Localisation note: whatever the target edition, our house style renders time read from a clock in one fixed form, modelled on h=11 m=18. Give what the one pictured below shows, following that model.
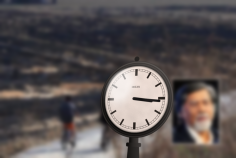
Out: h=3 m=16
